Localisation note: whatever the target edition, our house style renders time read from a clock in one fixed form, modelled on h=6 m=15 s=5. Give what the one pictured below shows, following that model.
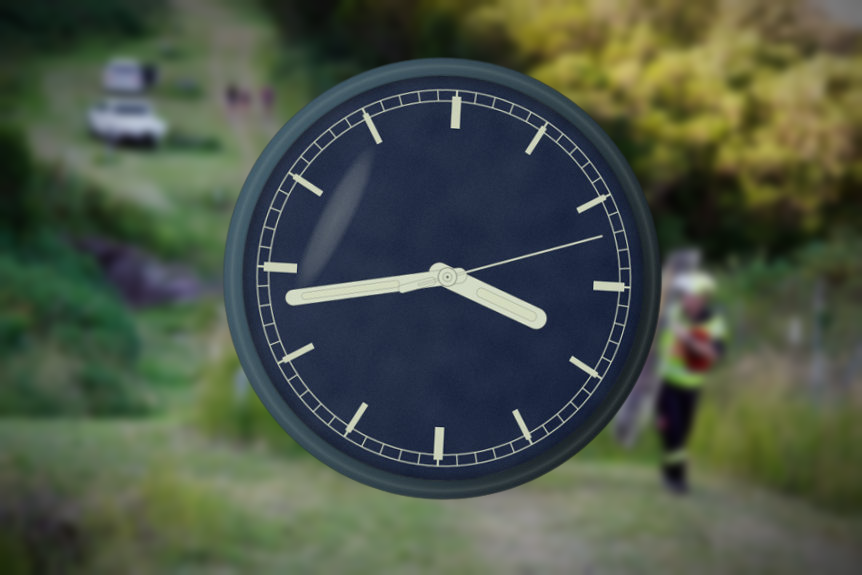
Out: h=3 m=43 s=12
